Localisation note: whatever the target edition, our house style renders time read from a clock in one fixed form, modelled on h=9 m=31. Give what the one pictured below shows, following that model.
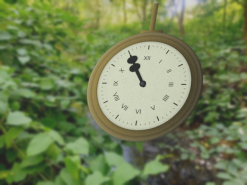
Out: h=10 m=55
